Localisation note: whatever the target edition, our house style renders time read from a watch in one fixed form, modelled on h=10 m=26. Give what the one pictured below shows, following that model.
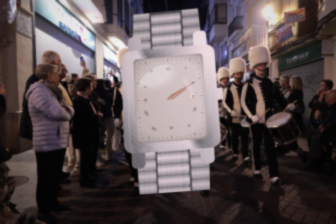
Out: h=2 m=10
